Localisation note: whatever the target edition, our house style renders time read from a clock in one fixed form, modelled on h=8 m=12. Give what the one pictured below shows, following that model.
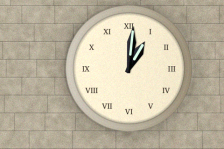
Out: h=1 m=1
